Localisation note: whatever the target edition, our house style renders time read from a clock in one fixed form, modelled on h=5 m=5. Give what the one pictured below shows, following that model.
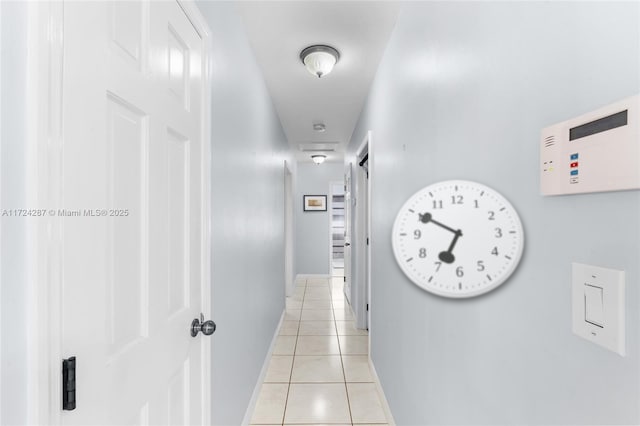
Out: h=6 m=50
